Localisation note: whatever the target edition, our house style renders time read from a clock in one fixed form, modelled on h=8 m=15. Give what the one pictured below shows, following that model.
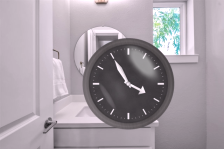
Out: h=3 m=55
